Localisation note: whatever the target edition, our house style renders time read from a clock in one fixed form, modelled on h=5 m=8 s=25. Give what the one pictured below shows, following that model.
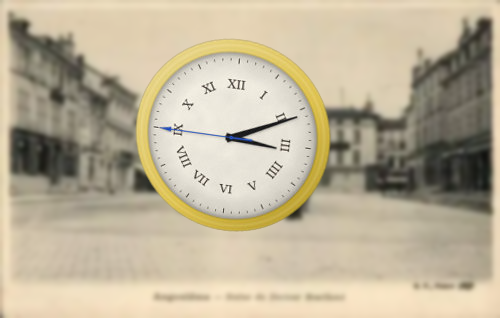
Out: h=3 m=10 s=45
